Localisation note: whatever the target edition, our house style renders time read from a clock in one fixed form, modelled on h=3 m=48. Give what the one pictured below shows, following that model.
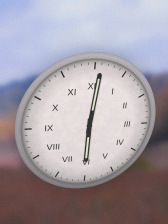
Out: h=6 m=1
